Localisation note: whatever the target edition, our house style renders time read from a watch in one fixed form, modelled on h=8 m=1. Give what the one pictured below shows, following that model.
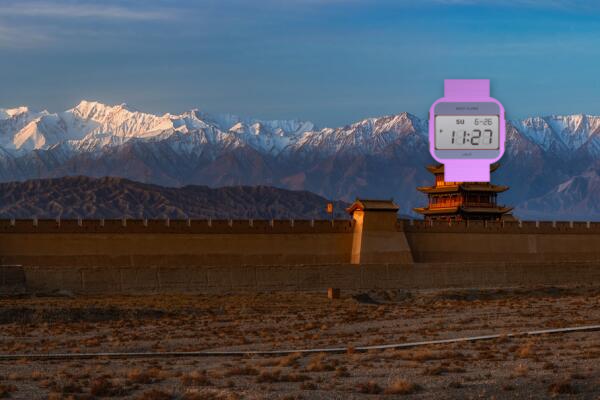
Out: h=11 m=27
